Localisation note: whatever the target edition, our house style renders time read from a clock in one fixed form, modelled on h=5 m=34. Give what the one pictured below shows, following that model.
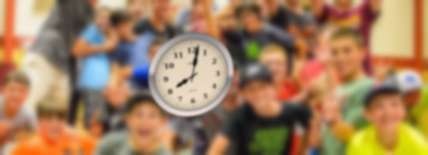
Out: h=8 m=2
